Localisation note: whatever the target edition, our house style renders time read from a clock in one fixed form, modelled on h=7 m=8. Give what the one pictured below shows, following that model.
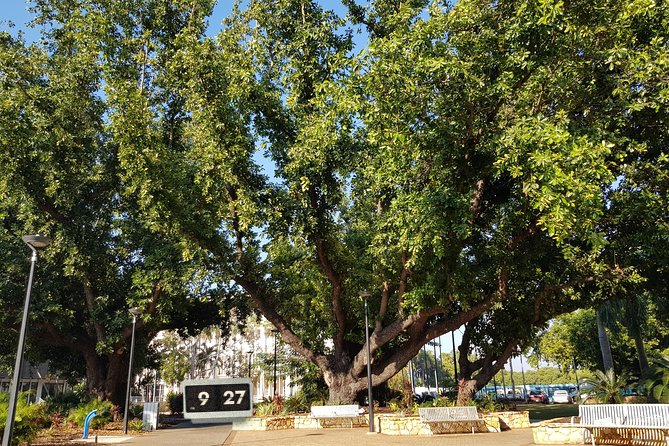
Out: h=9 m=27
